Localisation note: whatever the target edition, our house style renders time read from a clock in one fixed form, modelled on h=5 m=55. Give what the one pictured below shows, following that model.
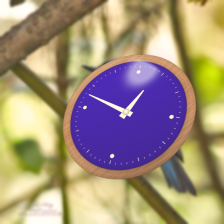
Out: h=12 m=48
